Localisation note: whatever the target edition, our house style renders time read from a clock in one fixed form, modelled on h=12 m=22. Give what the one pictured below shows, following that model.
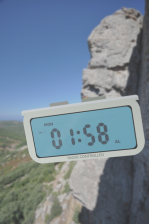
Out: h=1 m=58
